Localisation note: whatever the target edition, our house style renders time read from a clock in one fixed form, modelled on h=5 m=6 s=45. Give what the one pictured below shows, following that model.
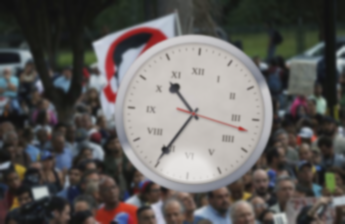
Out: h=10 m=35 s=17
